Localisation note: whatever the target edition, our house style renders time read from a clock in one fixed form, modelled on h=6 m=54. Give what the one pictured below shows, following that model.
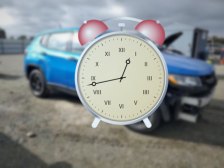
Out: h=12 m=43
